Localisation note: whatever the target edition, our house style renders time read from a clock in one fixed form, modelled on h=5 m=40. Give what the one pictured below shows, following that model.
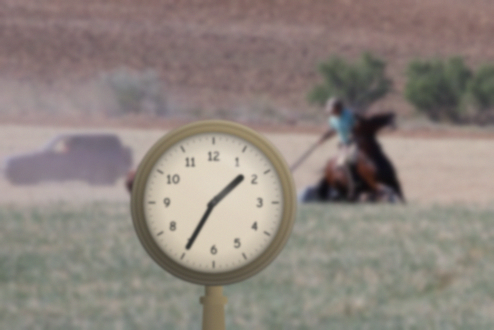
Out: h=1 m=35
